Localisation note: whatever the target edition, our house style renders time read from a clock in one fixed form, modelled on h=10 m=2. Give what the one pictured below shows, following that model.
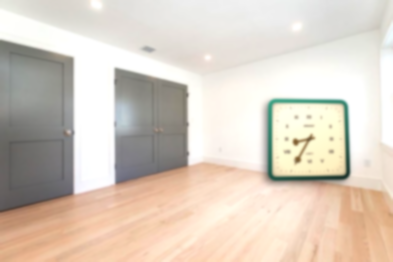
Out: h=8 m=35
